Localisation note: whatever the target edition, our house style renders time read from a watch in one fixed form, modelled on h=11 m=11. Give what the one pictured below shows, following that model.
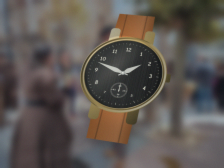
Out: h=1 m=48
